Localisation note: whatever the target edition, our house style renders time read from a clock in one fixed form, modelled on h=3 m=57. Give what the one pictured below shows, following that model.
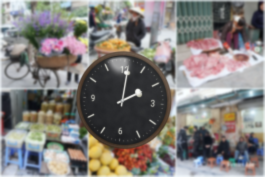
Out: h=2 m=1
